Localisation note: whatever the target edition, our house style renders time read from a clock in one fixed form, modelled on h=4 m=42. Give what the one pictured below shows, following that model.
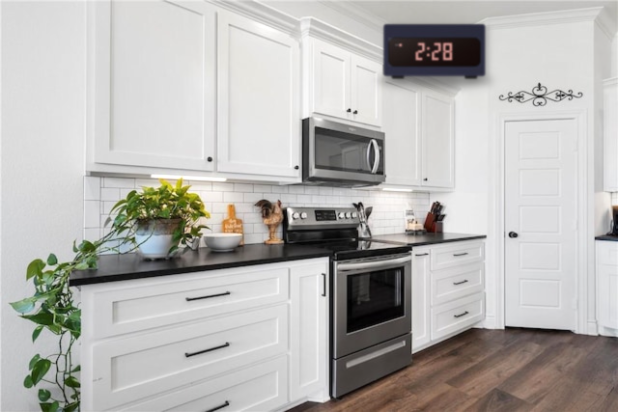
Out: h=2 m=28
